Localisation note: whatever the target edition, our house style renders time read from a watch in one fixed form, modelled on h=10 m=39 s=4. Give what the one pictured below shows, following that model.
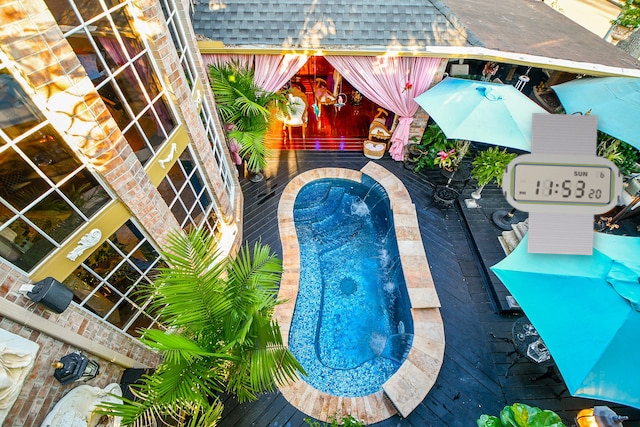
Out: h=11 m=53 s=20
